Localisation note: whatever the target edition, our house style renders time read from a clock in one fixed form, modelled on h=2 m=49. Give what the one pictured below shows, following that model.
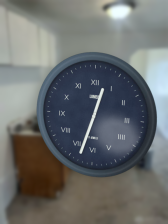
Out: h=12 m=33
